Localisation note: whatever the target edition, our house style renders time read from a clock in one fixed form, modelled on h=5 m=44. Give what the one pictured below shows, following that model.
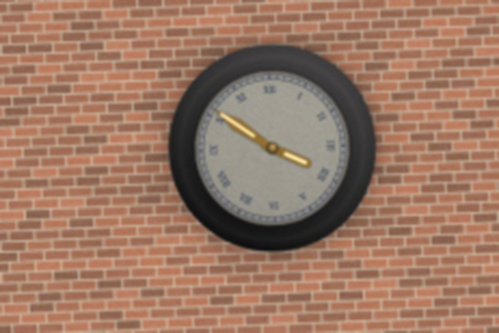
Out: h=3 m=51
